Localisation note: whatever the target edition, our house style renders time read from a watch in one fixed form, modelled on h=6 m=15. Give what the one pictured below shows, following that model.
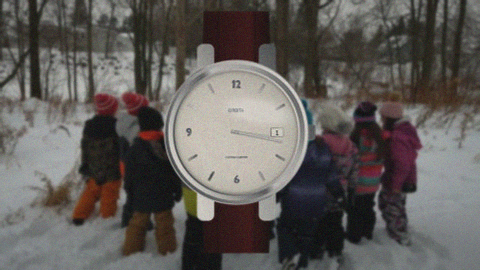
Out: h=3 m=17
